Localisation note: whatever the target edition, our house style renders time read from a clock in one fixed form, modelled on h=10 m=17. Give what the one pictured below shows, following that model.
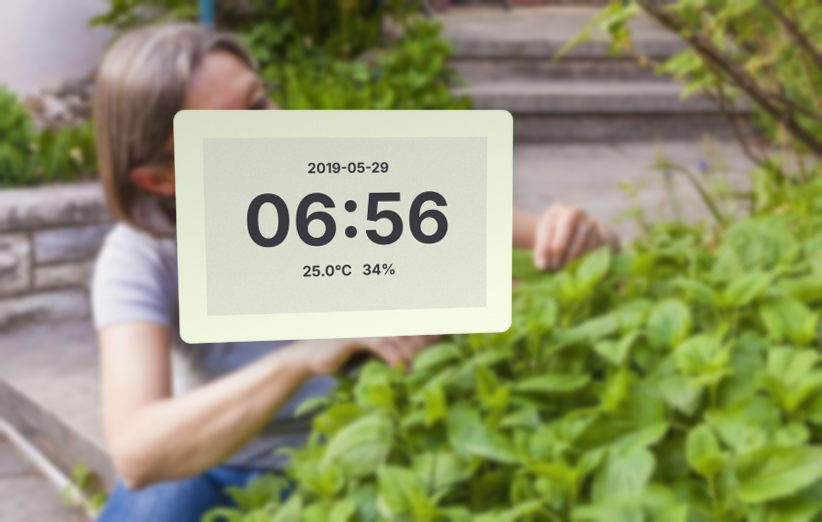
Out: h=6 m=56
